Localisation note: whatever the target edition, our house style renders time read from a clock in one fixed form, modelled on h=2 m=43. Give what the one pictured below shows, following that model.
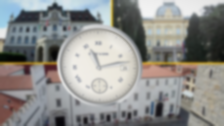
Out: h=11 m=13
